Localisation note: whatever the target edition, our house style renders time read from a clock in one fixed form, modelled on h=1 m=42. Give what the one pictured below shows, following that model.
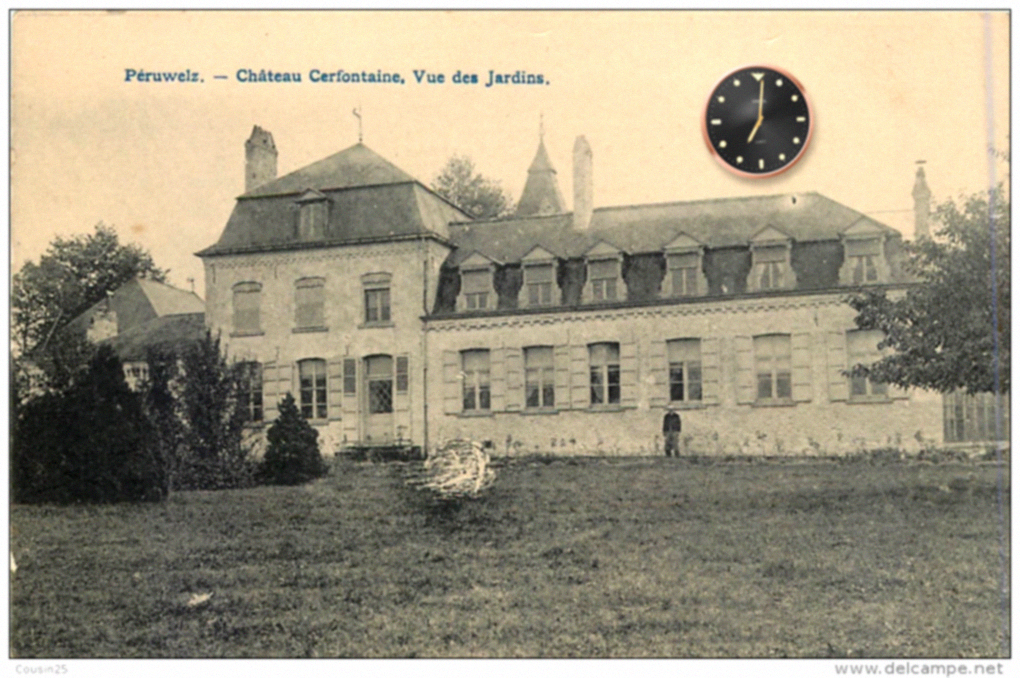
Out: h=7 m=1
